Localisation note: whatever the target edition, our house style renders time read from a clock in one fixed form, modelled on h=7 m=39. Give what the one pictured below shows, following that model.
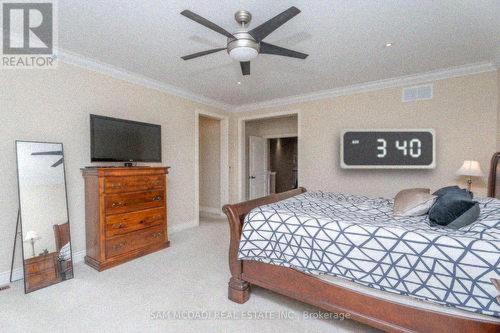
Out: h=3 m=40
